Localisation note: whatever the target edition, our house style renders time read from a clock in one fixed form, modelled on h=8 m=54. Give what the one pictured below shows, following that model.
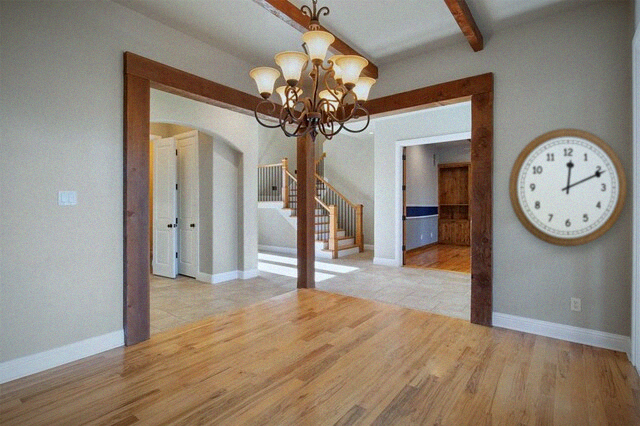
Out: h=12 m=11
